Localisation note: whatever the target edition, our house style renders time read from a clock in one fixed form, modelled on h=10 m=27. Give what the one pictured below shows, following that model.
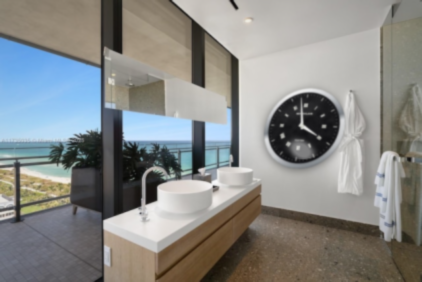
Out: h=3 m=58
